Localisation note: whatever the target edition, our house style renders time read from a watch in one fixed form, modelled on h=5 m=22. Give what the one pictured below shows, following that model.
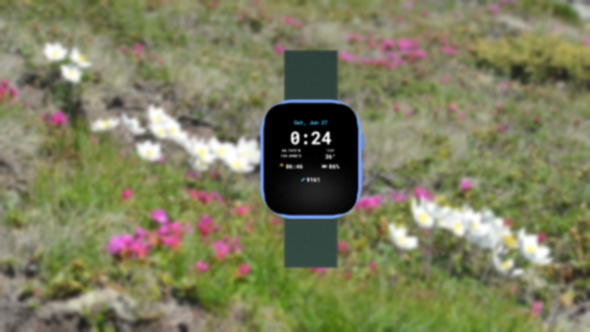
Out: h=0 m=24
